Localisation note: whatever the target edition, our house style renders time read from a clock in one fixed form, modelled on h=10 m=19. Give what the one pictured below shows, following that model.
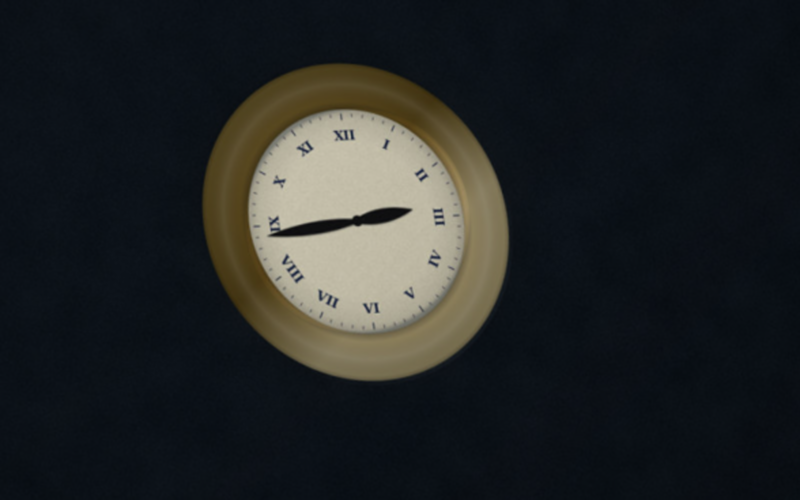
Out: h=2 m=44
